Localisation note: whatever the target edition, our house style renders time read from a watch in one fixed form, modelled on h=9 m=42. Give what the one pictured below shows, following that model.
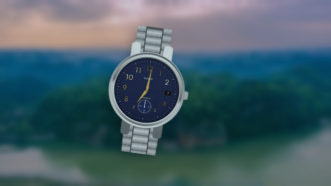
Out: h=7 m=1
